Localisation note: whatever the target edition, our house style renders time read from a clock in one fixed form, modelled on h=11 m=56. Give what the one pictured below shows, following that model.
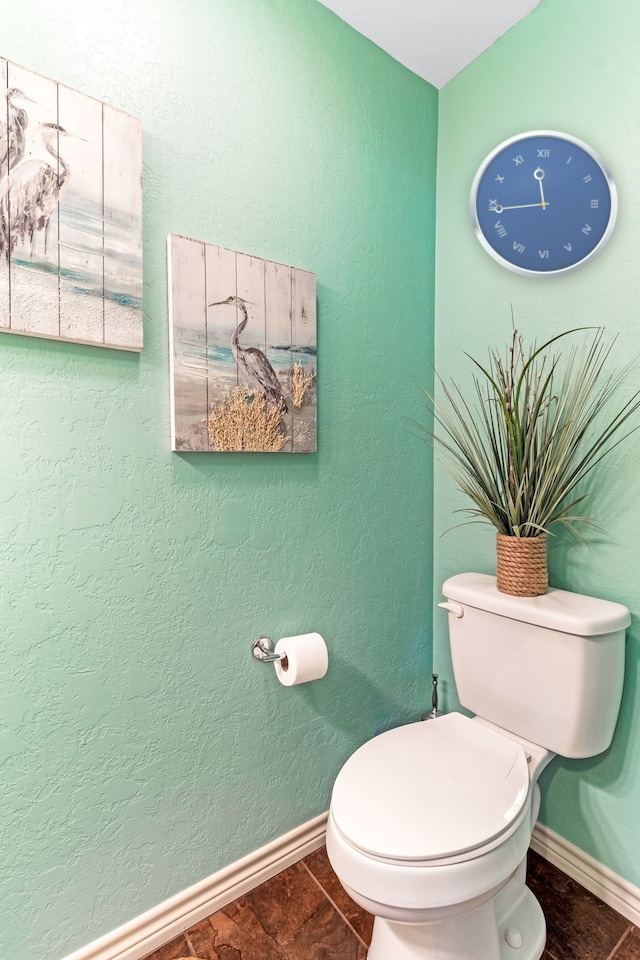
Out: h=11 m=44
